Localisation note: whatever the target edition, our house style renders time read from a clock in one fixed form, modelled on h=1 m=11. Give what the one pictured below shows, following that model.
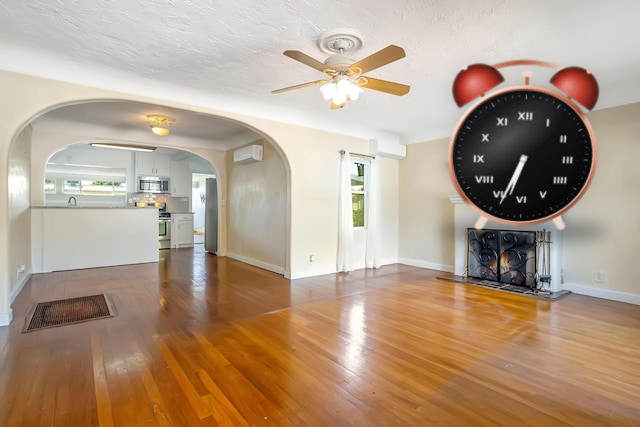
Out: h=6 m=34
